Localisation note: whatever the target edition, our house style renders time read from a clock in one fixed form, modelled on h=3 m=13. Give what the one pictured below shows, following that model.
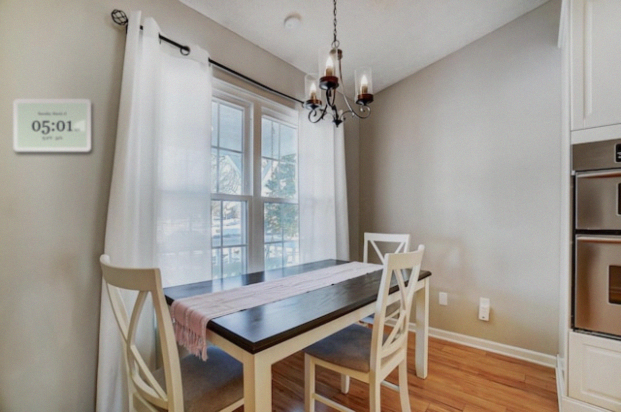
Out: h=5 m=1
